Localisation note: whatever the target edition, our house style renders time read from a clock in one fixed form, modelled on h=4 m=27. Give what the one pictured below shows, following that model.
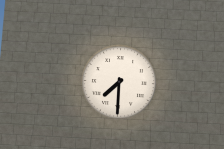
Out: h=7 m=30
